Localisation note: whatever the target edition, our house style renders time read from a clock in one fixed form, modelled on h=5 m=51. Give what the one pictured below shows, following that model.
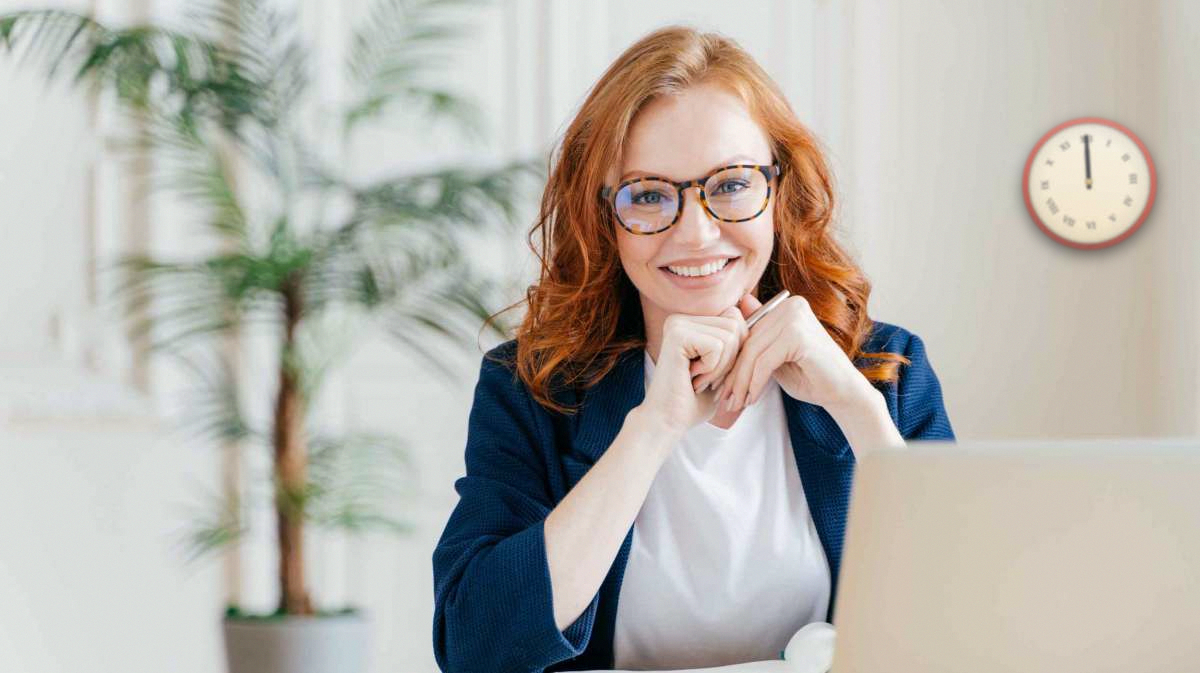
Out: h=12 m=0
